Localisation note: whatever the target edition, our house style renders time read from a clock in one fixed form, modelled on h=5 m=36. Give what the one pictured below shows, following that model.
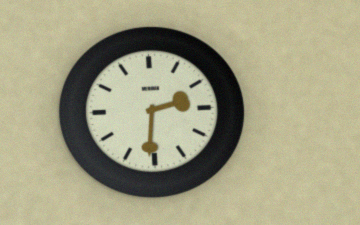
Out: h=2 m=31
